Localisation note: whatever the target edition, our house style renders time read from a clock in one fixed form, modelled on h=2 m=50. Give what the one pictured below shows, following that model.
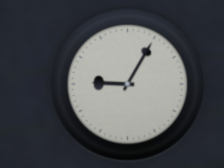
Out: h=9 m=5
